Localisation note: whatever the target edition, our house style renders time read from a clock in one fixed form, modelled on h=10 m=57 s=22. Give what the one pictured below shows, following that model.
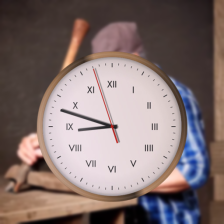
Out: h=8 m=47 s=57
